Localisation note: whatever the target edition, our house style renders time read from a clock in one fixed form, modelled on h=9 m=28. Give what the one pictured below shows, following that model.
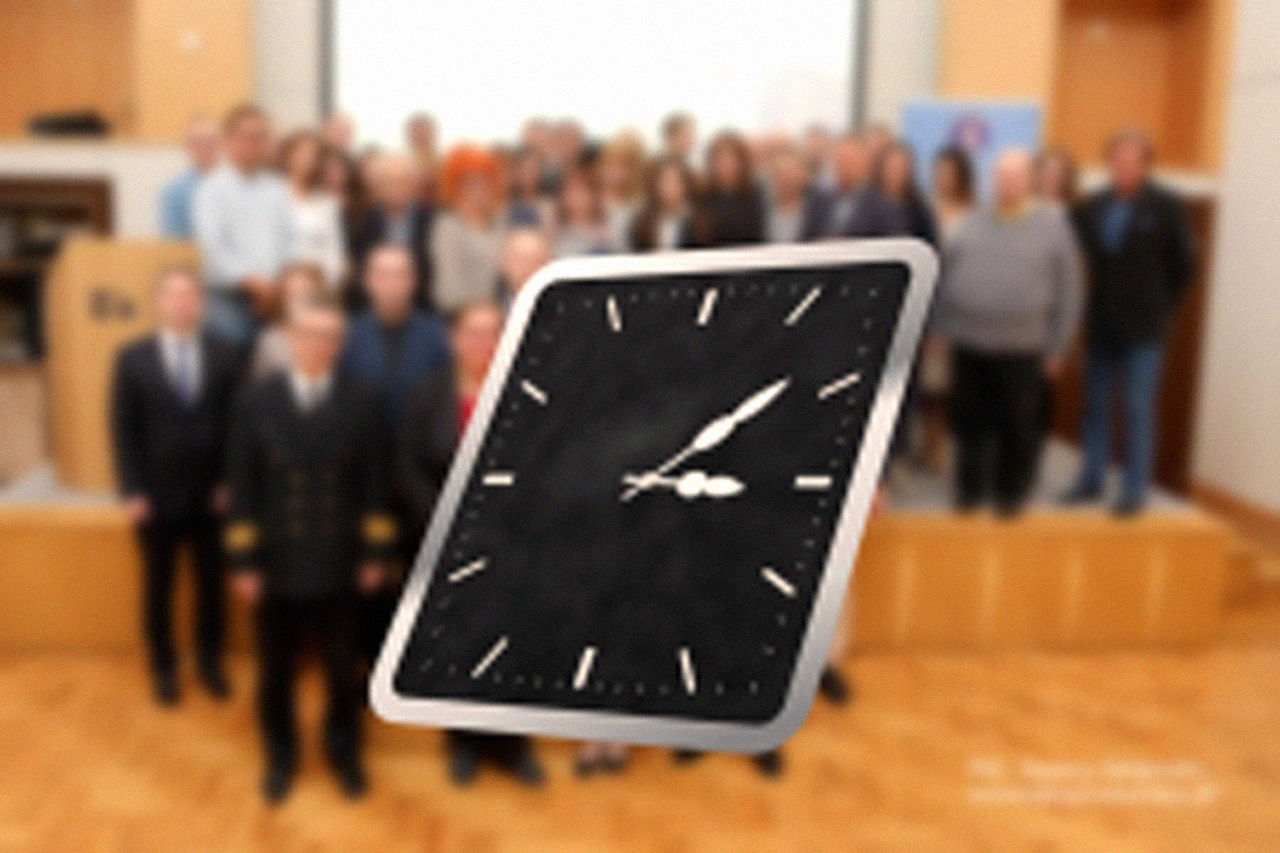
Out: h=3 m=8
